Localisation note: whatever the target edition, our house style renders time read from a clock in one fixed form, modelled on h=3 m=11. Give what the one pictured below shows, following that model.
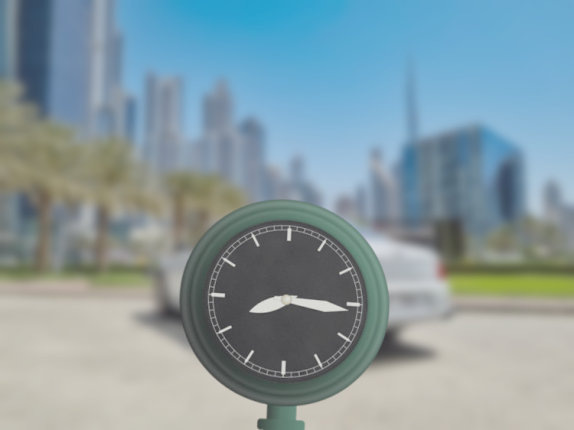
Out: h=8 m=16
